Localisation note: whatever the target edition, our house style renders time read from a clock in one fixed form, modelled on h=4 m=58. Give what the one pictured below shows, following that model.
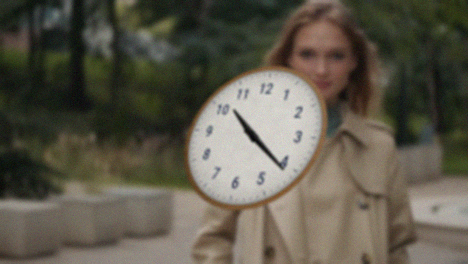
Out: h=10 m=21
